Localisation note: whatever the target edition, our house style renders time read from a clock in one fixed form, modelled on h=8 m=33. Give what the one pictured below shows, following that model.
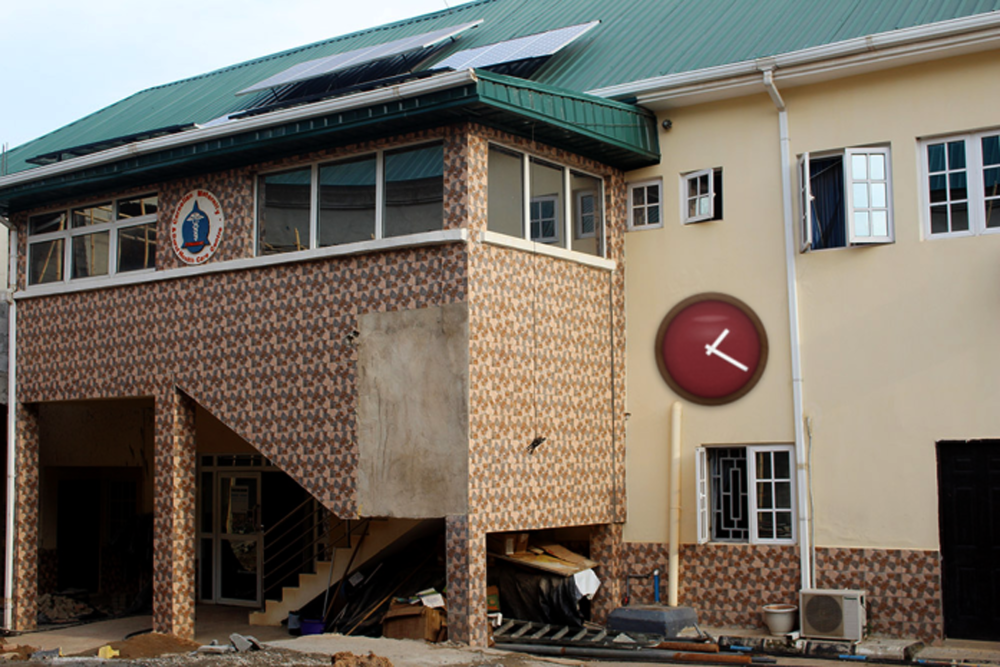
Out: h=1 m=20
